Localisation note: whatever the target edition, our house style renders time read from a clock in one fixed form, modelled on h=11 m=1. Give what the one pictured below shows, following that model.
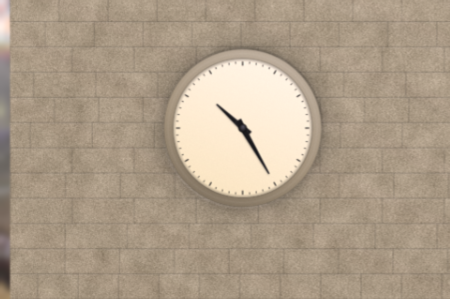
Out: h=10 m=25
